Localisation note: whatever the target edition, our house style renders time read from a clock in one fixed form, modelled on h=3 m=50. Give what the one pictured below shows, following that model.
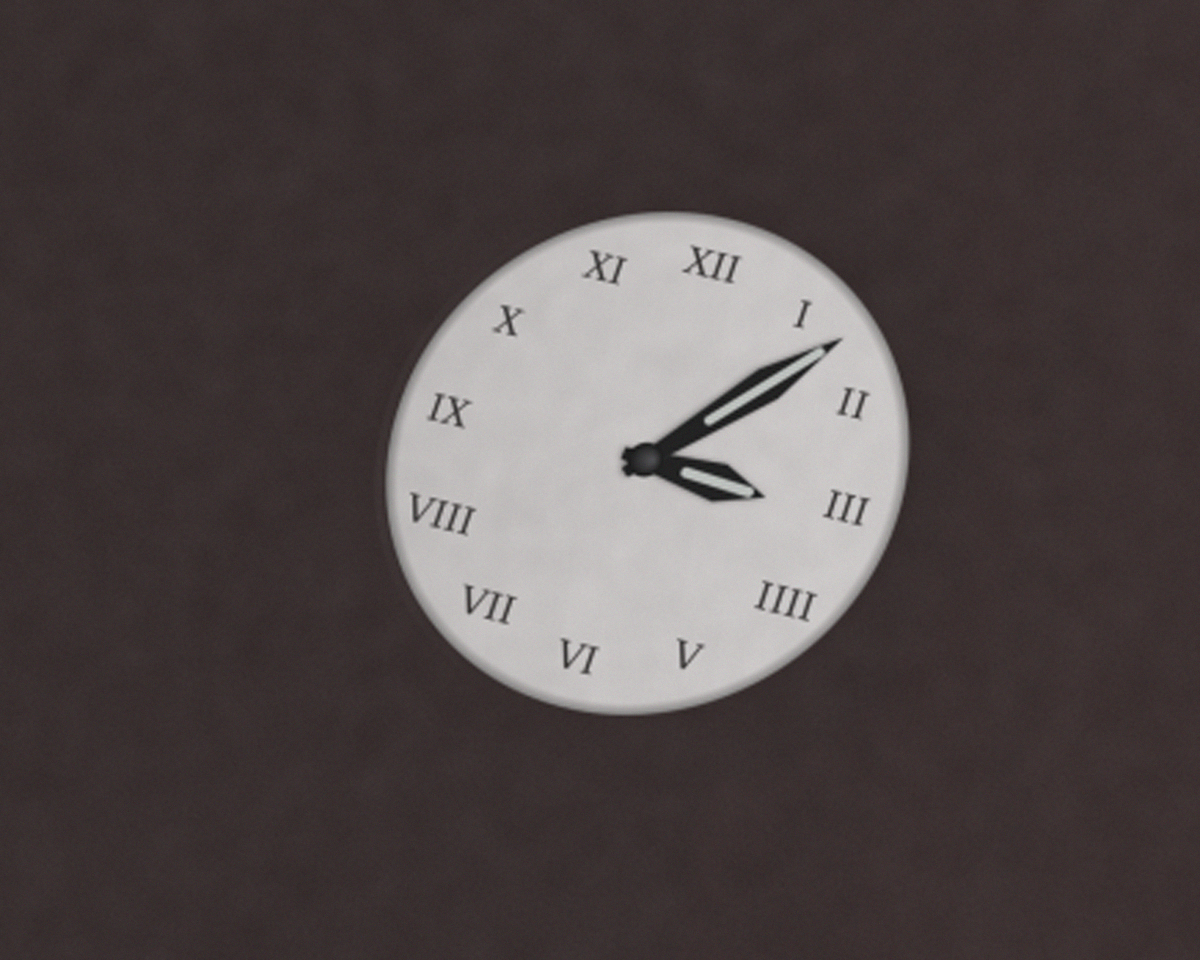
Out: h=3 m=7
